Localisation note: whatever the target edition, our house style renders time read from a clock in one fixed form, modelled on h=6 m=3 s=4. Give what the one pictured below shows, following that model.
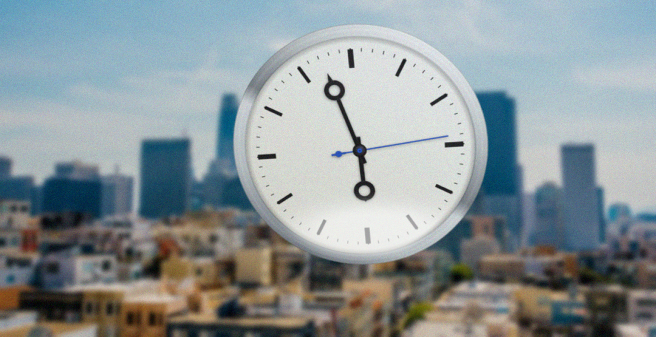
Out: h=5 m=57 s=14
